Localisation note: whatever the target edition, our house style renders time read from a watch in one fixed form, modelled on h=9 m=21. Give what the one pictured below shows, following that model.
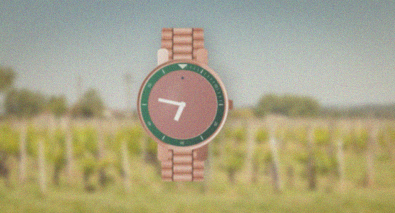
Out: h=6 m=47
